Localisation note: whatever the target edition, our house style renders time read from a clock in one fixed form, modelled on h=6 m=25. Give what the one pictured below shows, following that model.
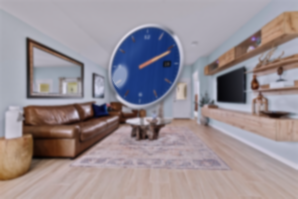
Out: h=2 m=11
